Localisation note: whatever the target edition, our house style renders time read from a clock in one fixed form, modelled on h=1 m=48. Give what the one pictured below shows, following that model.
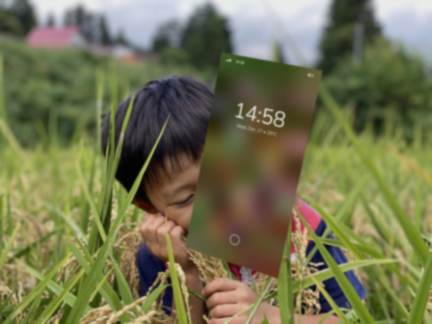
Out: h=14 m=58
